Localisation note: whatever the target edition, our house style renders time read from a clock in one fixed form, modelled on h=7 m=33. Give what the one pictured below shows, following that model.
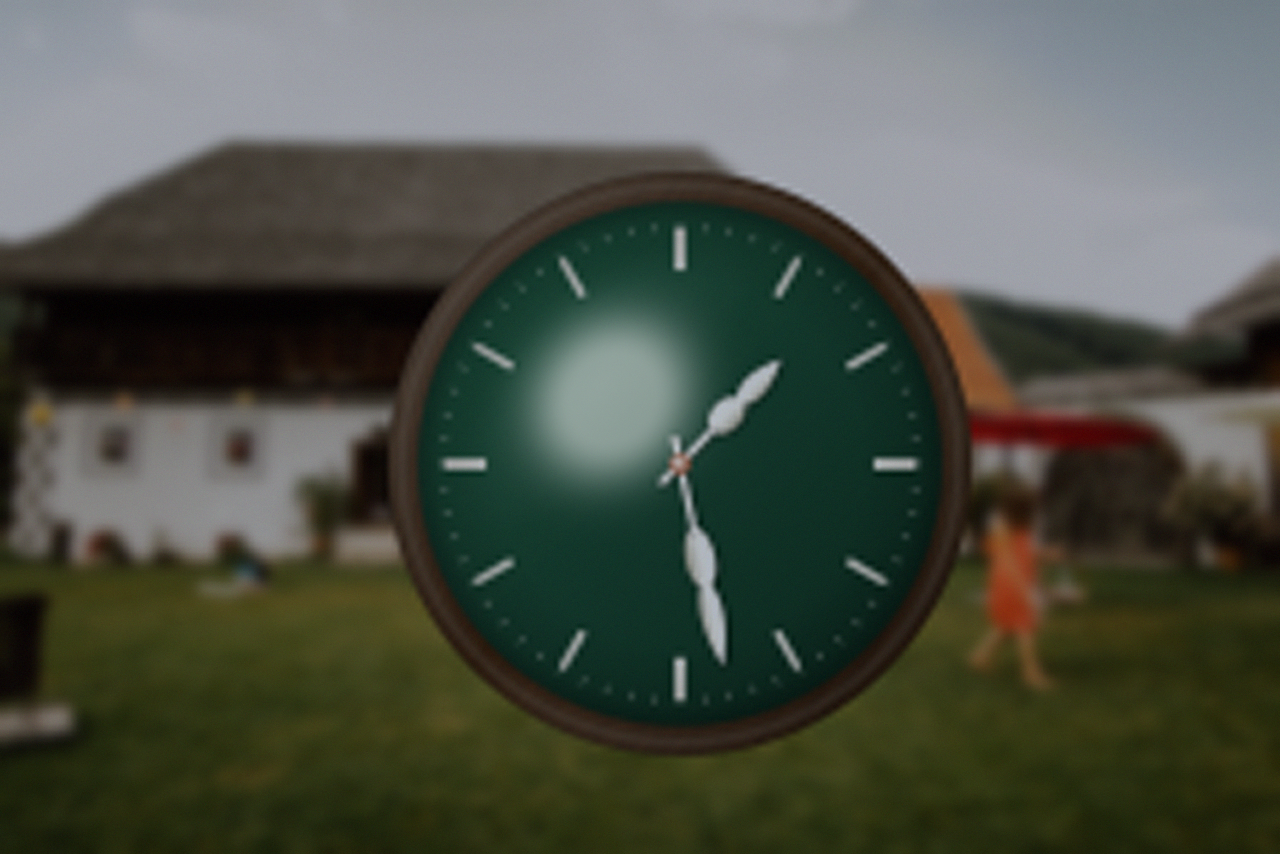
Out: h=1 m=28
